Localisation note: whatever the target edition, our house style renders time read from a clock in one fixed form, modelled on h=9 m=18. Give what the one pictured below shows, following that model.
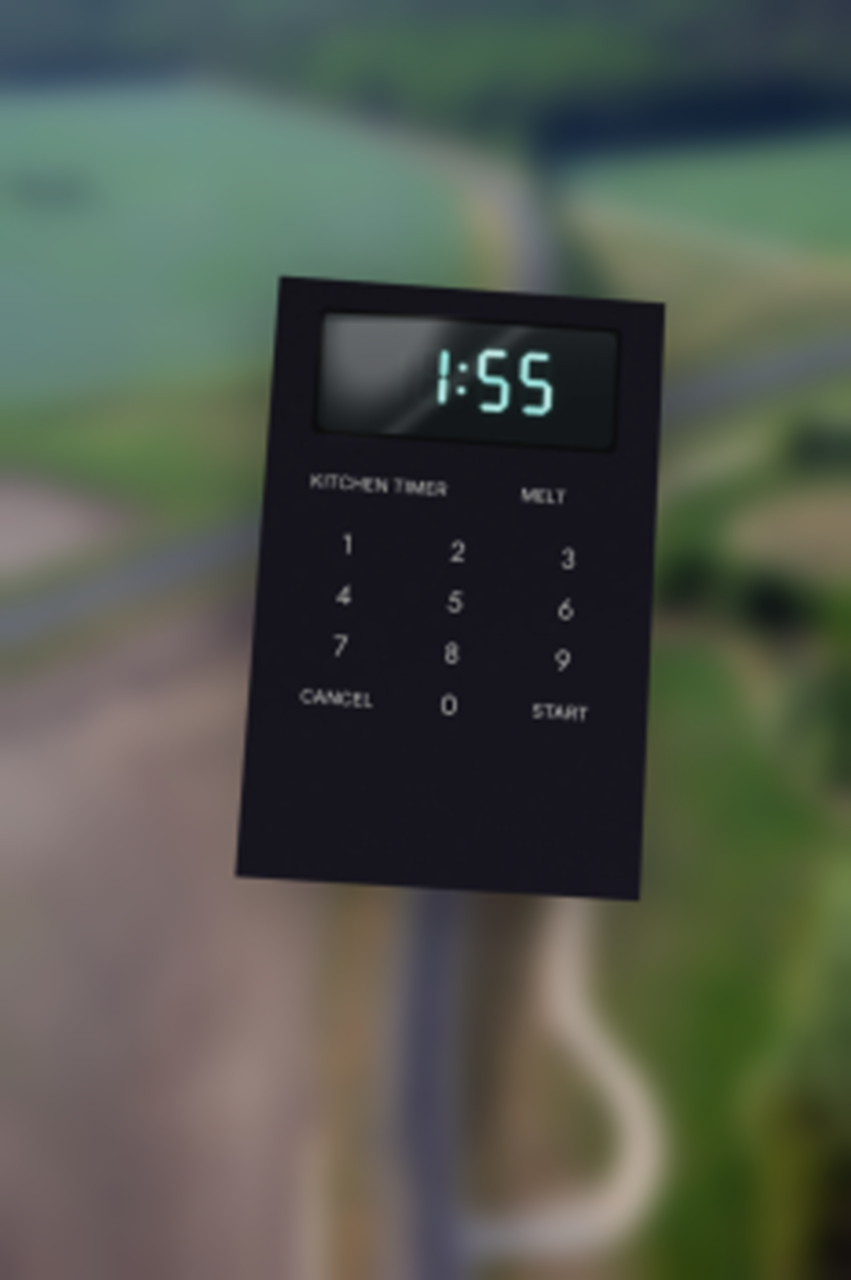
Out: h=1 m=55
